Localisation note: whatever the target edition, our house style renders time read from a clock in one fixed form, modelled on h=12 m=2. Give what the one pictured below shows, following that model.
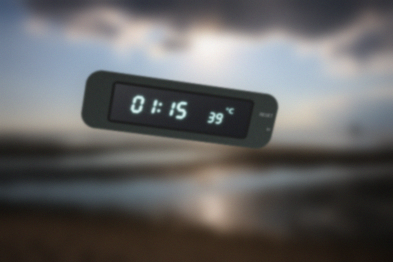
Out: h=1 m=15
